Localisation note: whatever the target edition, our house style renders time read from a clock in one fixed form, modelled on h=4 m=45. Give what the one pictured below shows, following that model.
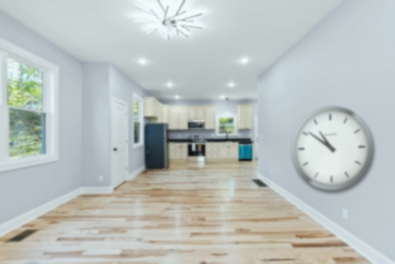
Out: h=10 m=51
